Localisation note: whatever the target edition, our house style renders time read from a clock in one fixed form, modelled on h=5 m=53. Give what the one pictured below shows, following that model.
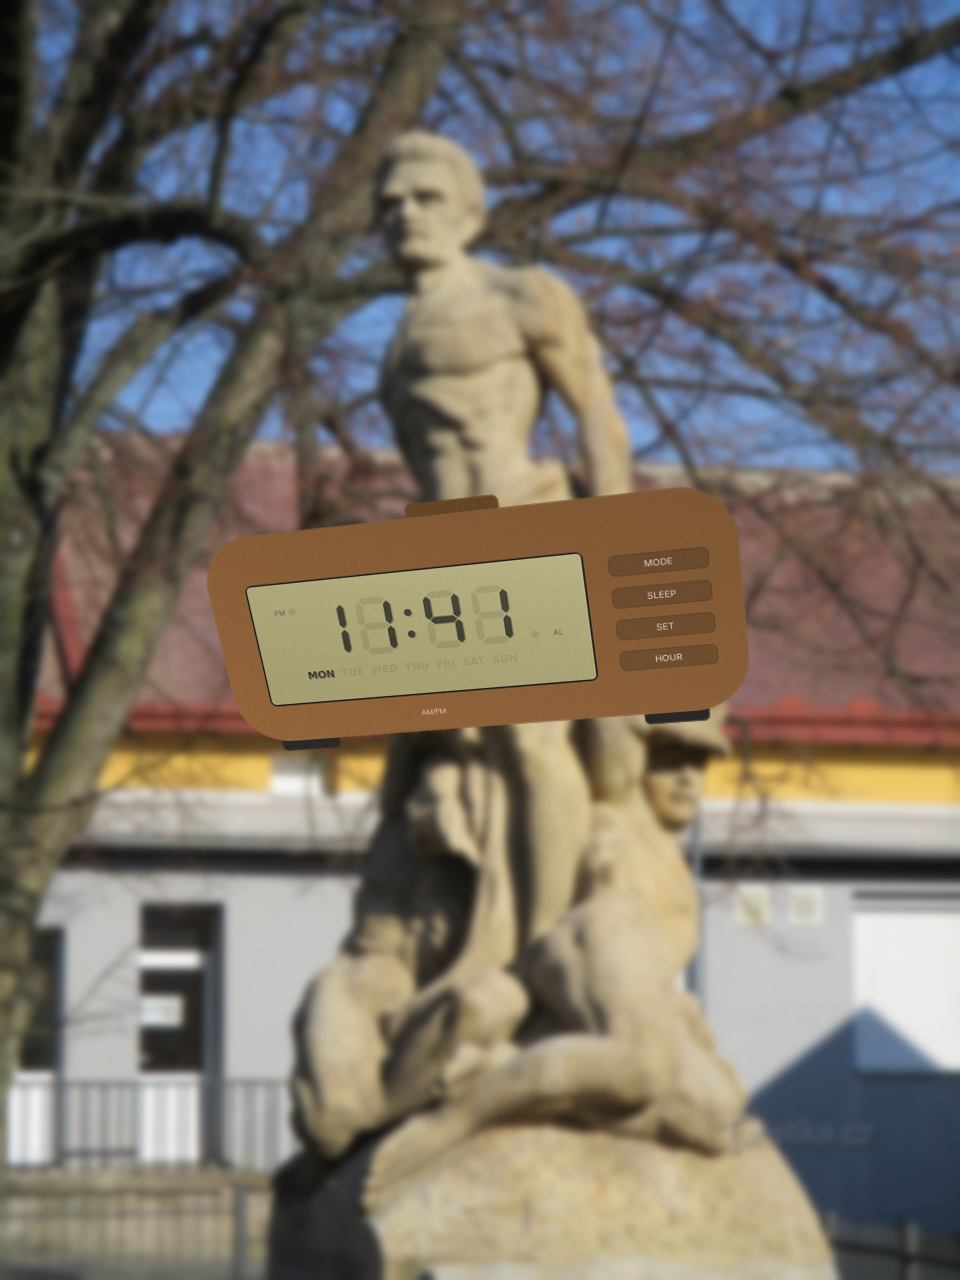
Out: h=11 m=41
